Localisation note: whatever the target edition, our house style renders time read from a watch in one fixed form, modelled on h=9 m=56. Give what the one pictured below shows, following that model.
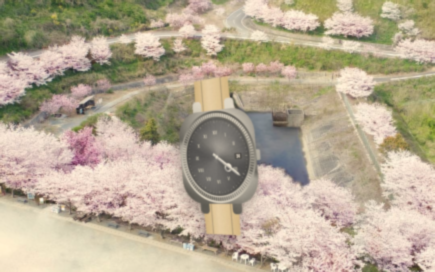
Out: h=4 m=21
